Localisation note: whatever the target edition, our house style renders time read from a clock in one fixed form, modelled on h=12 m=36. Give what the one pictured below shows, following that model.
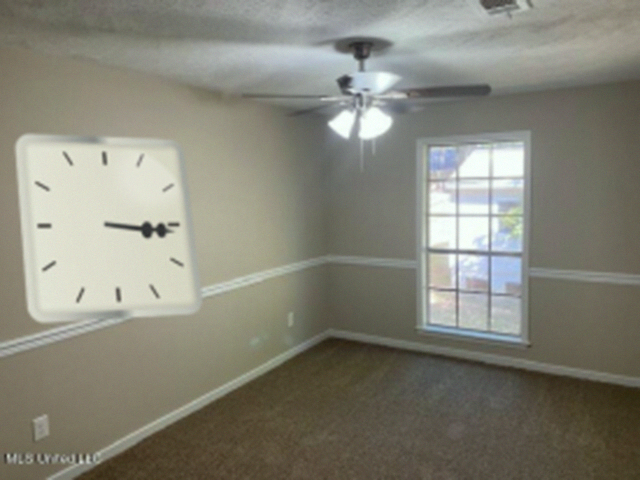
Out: h=3 m=16
